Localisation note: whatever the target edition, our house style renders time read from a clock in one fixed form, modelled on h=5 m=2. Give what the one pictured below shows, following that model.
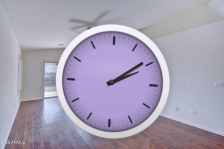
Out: h=2 m=9
